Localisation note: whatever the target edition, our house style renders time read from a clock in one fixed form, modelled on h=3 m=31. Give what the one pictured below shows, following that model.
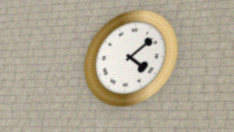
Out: h=4 m=8
